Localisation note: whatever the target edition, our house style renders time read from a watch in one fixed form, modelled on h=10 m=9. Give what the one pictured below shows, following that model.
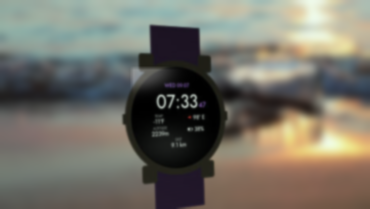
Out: h=7 m=33
